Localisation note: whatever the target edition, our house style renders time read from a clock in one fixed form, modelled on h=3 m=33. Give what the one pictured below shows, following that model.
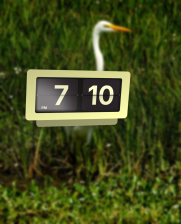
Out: h=7 m=10
